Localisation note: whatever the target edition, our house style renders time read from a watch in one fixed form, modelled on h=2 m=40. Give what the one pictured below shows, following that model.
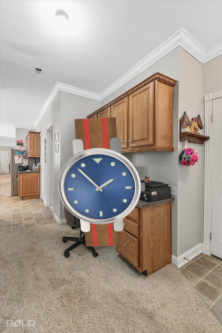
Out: h=1 m=53
